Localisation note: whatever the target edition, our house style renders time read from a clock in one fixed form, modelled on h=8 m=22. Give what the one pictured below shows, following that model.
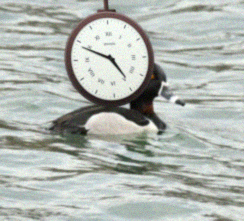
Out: h=4 m=49
